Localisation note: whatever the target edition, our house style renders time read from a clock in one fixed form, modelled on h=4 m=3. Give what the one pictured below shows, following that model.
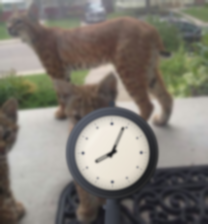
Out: h=8 m=4
